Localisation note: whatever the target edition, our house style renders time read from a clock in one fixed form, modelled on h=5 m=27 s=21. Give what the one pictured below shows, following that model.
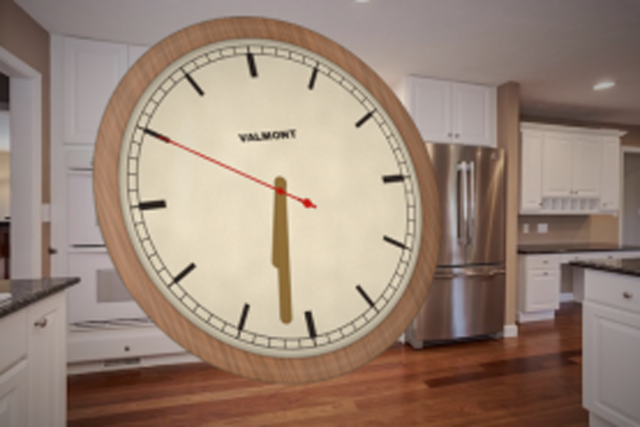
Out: h=6 m=31 s=50
